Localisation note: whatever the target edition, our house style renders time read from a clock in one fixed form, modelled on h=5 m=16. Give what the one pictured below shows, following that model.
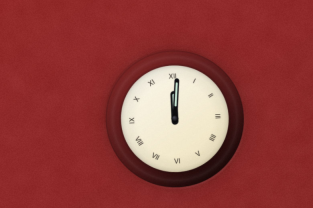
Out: h=12 m=1
